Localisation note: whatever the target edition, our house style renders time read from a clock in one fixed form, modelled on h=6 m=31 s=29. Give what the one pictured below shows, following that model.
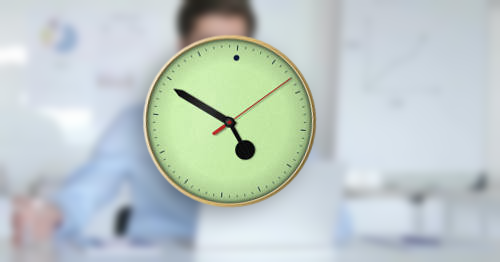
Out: h=4 m=49 s=8
